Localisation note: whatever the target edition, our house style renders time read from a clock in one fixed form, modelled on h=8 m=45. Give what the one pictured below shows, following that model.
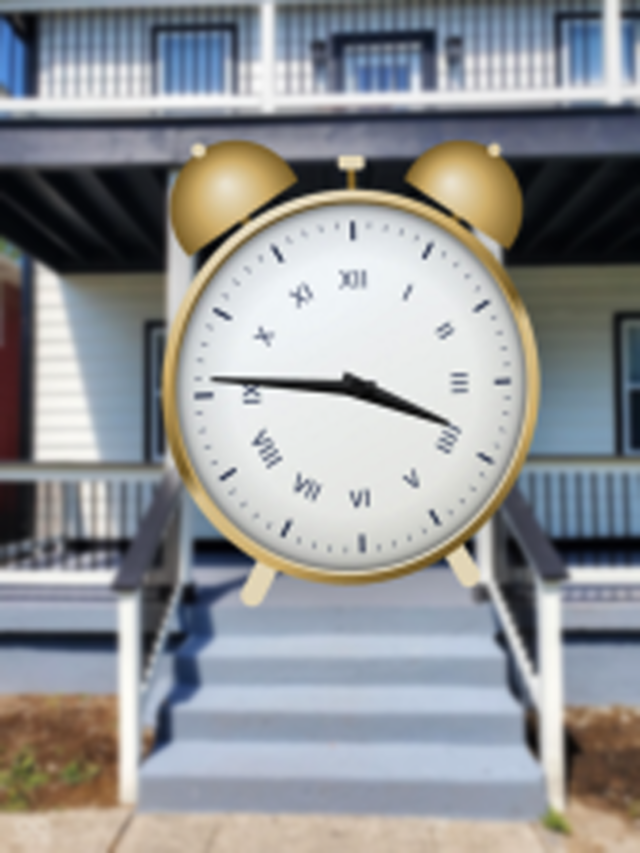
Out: h=3 m=46
